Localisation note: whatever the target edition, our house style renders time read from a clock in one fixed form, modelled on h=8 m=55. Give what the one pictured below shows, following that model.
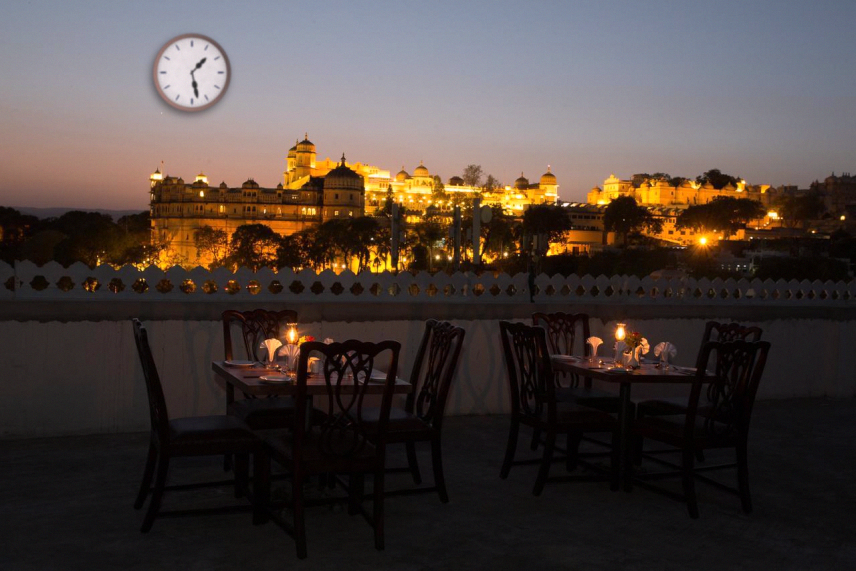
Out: h=1 m=28
